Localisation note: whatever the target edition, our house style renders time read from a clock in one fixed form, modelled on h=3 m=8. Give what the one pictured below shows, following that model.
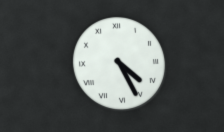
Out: h=4 m=26
